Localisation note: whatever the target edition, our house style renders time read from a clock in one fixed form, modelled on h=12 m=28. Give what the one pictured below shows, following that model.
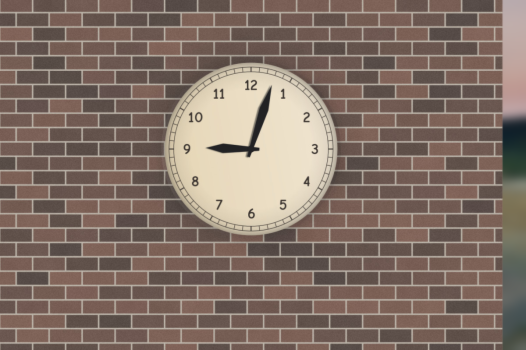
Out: h=9 m=3
